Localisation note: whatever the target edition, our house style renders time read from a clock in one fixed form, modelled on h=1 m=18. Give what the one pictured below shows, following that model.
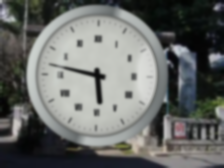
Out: h=5 m=47
